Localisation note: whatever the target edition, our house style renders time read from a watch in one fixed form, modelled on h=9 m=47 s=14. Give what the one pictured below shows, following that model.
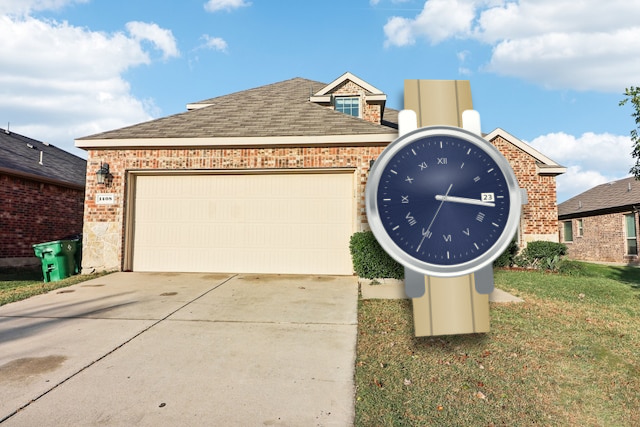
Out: h=3 m=16 s=35
